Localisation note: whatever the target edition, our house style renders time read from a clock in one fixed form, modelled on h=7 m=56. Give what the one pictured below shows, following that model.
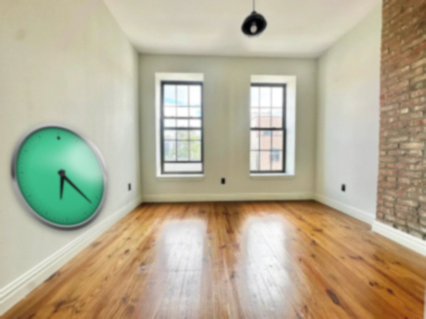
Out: h=6 m=22
